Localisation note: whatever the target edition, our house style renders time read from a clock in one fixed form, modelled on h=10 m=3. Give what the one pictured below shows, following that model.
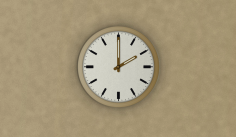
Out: h=2 m=0
